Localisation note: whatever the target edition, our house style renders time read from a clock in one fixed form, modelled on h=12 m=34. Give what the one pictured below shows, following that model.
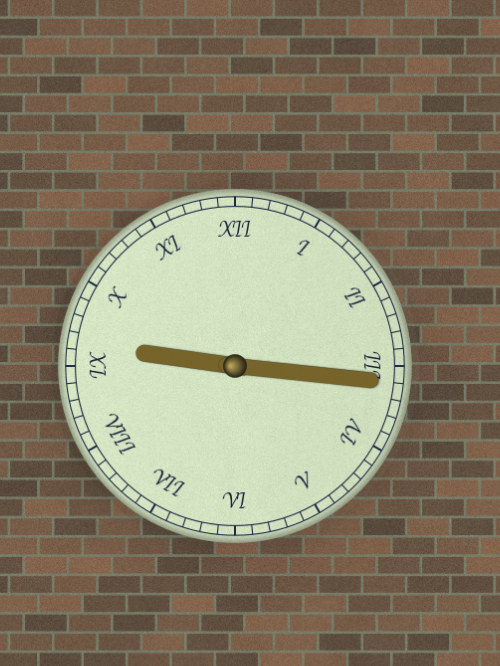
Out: h=9 m=16
